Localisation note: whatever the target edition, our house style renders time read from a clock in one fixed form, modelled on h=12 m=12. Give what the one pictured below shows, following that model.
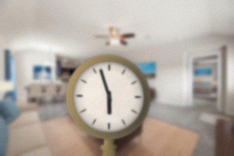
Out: h=5 m=57
